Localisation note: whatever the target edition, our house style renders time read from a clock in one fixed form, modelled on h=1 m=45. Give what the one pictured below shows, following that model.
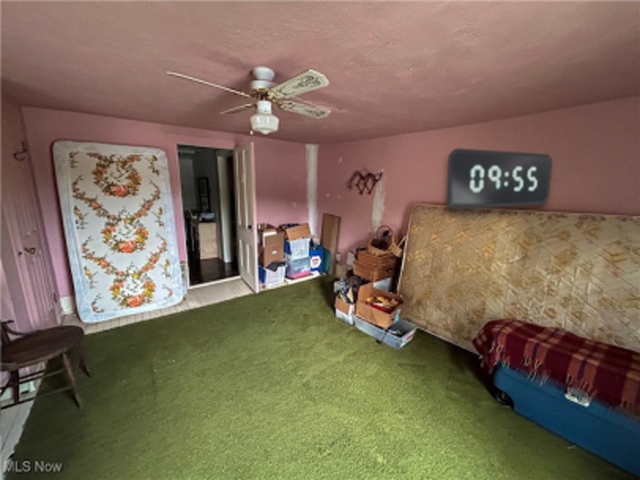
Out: h=9 m=55
